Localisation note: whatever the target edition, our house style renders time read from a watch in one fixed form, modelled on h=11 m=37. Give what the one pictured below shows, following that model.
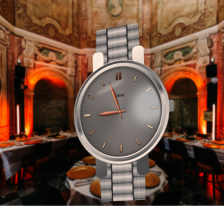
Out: h=8 m=57
